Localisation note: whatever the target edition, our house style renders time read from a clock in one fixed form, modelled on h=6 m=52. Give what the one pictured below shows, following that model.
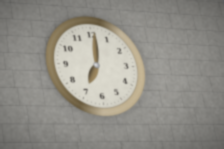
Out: h=7 m=1
